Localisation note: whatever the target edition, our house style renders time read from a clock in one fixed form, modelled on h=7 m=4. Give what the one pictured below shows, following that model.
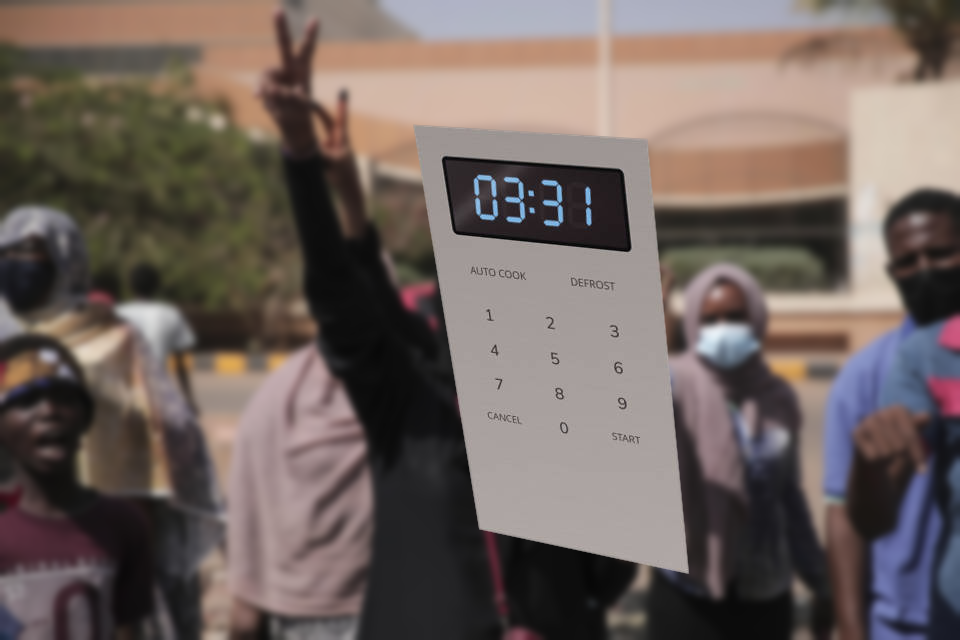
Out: h=3 m=31
